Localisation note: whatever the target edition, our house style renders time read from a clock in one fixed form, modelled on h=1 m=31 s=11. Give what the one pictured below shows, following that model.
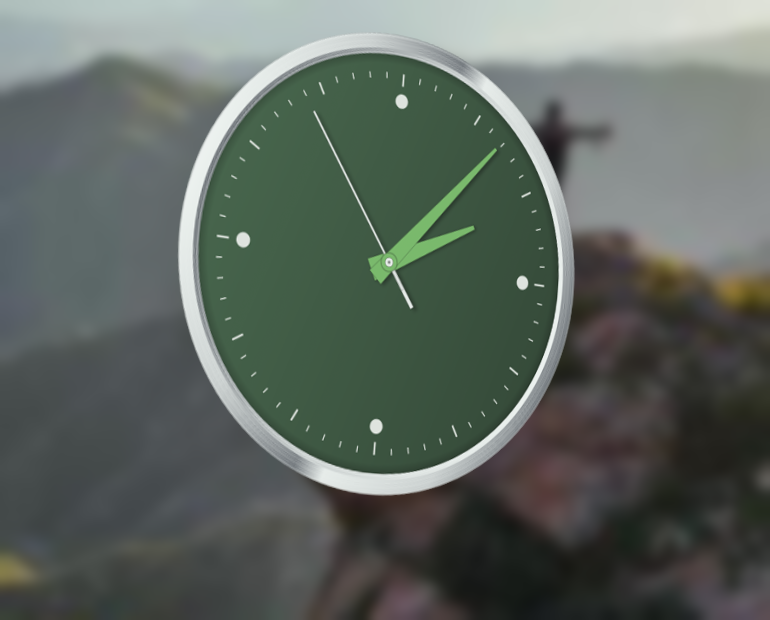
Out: h=2 m=6 s=54
